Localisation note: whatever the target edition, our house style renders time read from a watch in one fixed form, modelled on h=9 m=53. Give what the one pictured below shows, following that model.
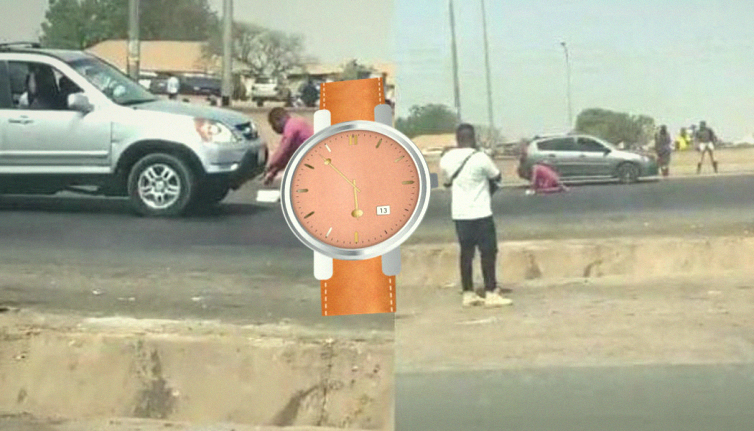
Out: h=5 m=53
